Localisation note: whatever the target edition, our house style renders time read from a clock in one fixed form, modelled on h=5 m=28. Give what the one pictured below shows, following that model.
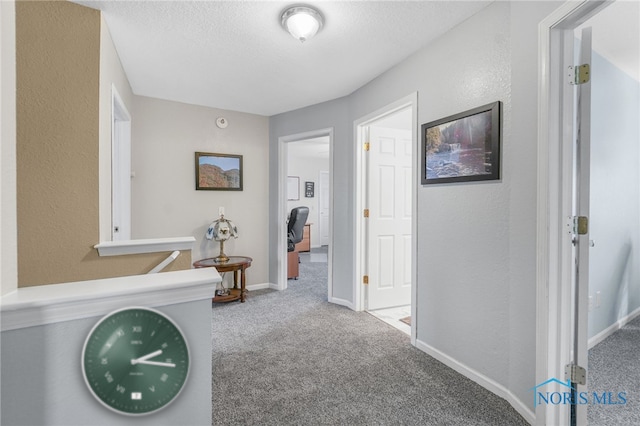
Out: h=2 m=16
